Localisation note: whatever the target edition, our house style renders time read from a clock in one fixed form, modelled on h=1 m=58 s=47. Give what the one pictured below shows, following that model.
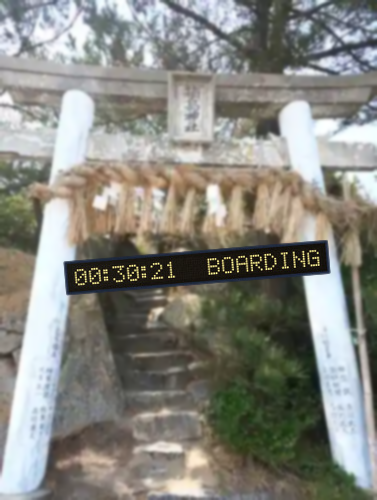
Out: h=0 m=30 s=21
